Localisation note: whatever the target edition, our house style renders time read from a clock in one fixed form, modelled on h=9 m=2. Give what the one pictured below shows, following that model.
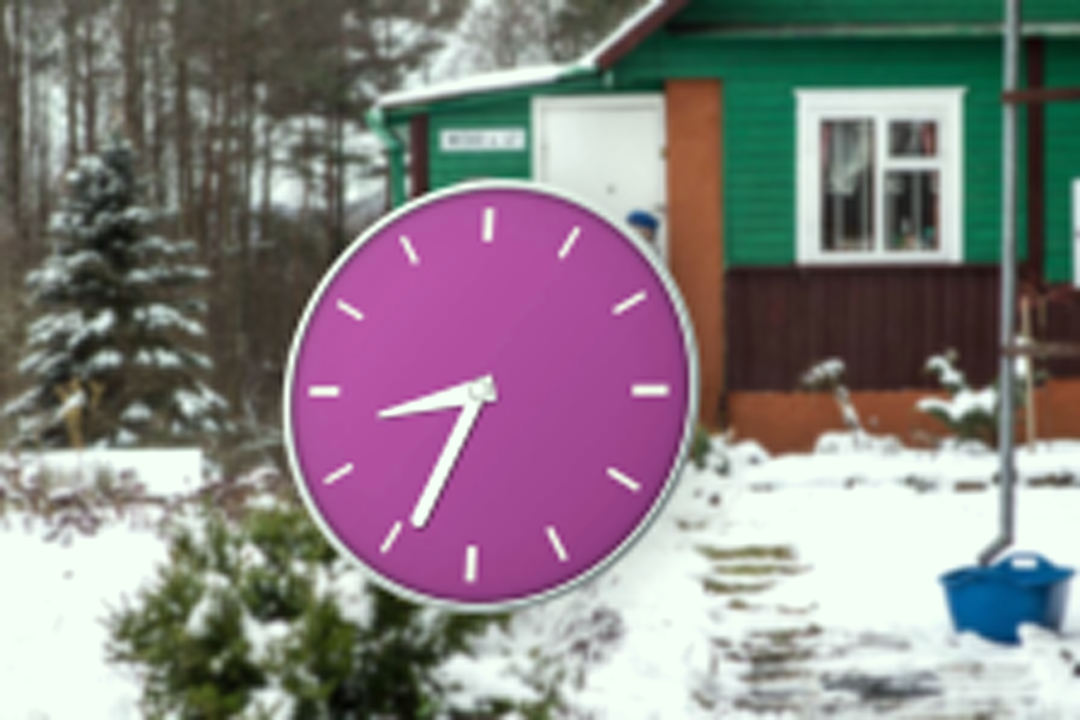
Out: h=8 m=34
